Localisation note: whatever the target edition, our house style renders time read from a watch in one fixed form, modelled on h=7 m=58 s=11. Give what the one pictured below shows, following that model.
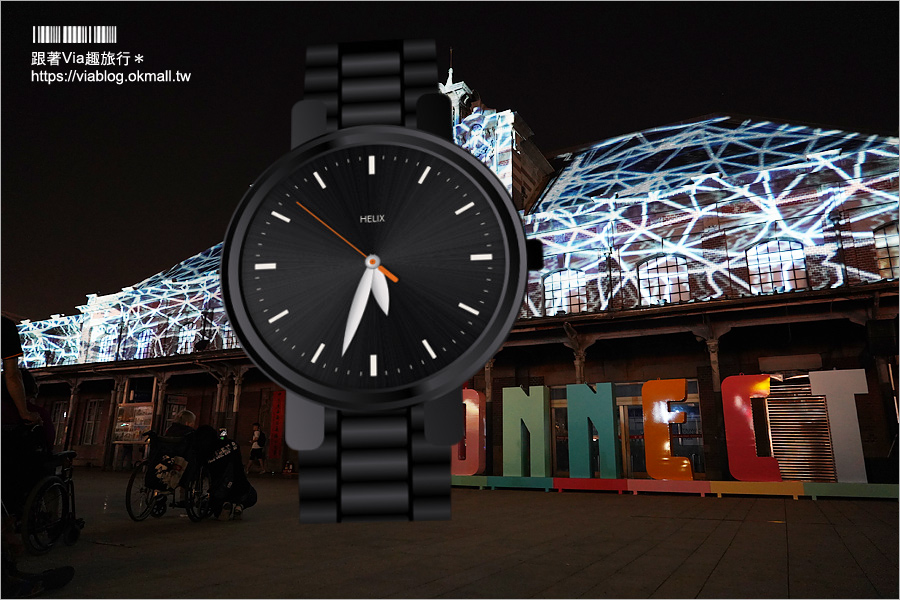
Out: h=5 m=32 s=52
